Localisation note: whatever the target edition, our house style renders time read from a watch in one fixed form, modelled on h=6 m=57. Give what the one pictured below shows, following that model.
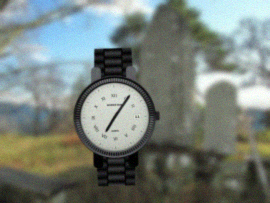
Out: h=7 m=6
